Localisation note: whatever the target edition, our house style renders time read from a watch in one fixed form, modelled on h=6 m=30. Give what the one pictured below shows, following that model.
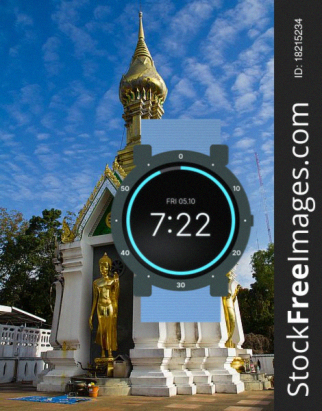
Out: h=7 m=22
